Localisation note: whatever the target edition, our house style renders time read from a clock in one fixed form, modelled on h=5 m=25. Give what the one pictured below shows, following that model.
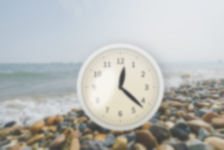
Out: h=12 m=22
